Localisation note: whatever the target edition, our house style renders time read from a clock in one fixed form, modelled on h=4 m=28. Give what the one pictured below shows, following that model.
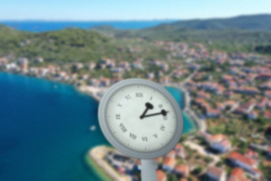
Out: h=1 m=13
